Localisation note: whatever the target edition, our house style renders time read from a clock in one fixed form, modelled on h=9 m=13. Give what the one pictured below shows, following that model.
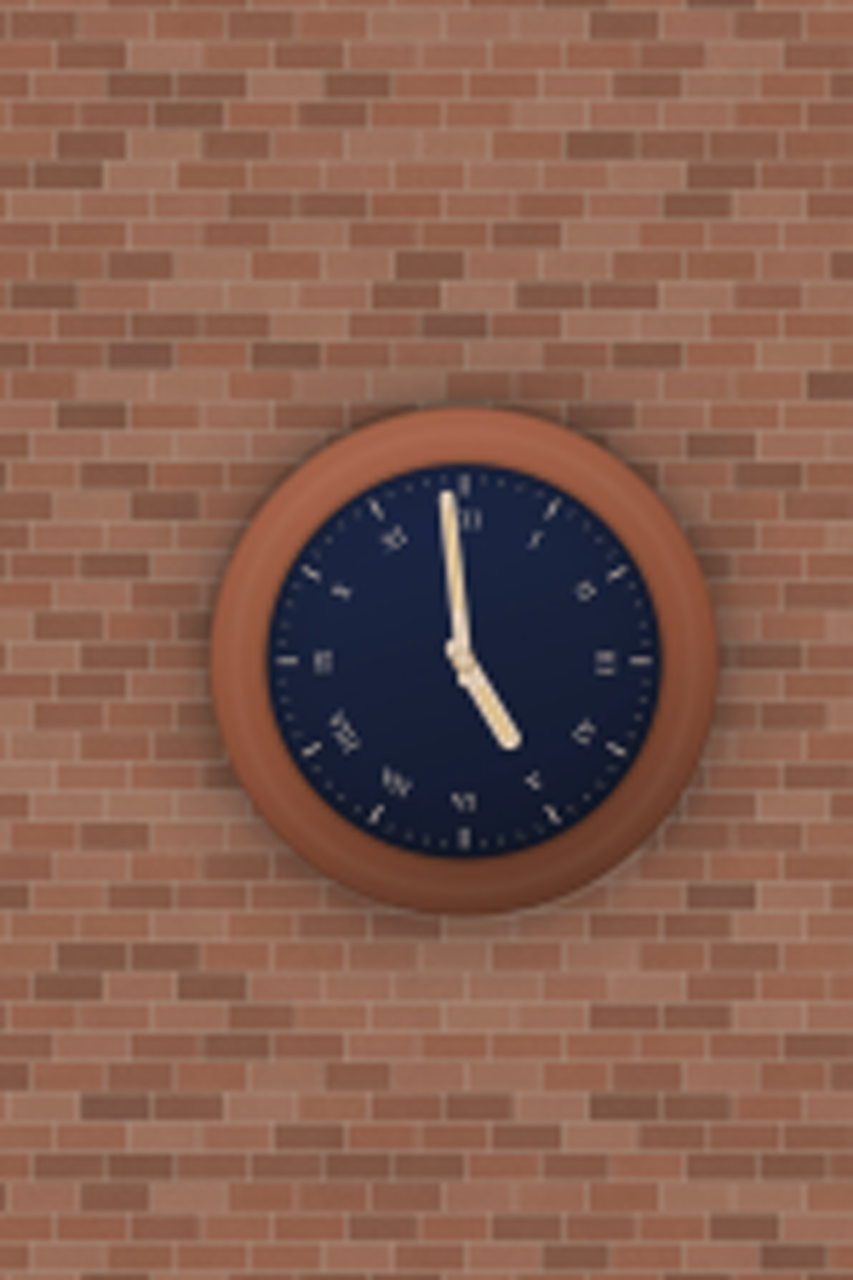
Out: h=4 m=59
